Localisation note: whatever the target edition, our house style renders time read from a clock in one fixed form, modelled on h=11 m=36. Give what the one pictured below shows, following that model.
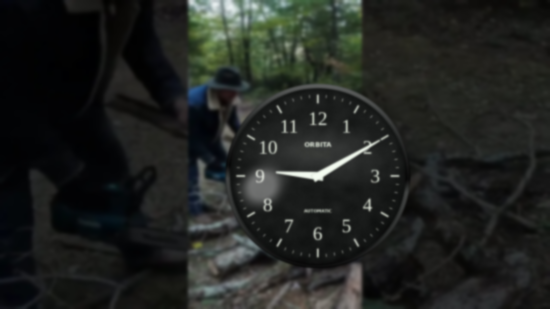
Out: h=9 m=10
